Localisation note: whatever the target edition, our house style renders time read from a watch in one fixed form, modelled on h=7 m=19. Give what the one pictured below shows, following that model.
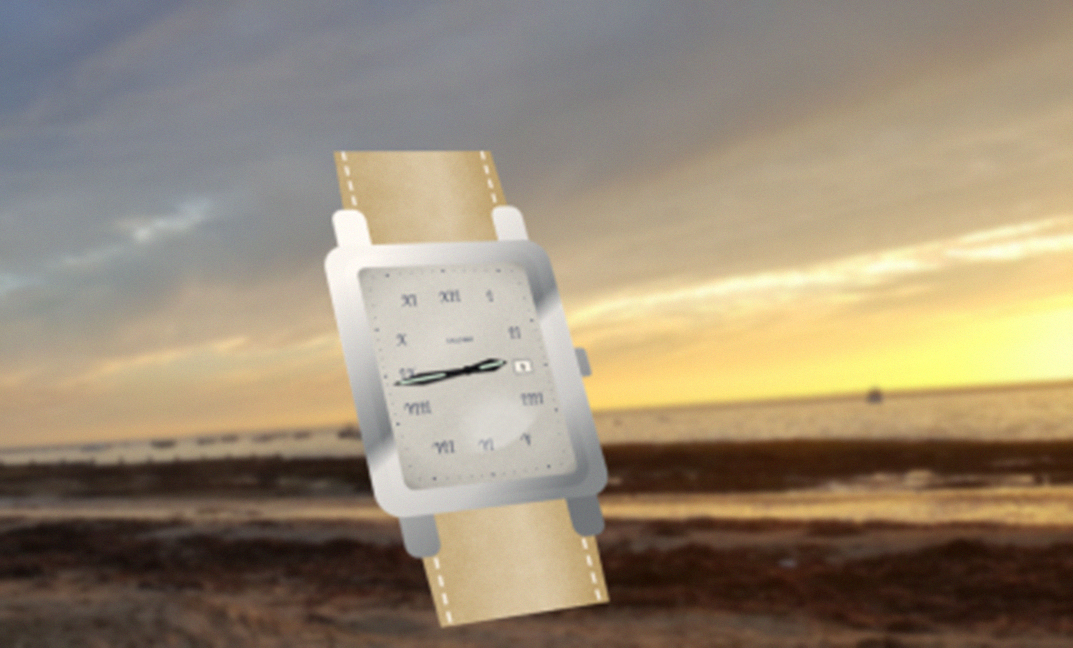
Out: h=2 m=44
